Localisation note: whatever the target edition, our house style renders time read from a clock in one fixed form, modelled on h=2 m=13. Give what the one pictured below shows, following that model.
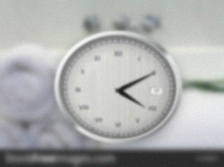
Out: h=4 m=10
